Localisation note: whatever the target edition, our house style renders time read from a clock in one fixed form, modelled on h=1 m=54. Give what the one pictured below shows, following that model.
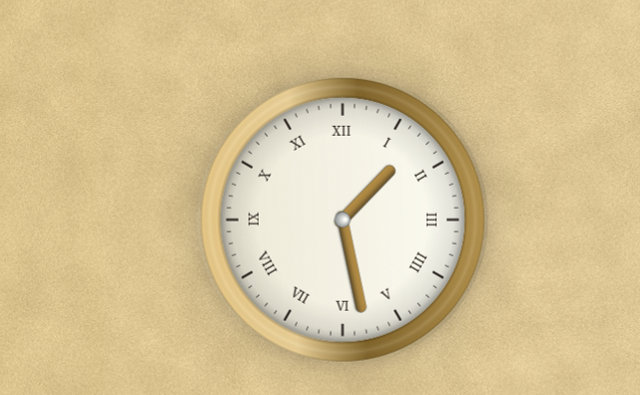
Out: h=1 m=28
